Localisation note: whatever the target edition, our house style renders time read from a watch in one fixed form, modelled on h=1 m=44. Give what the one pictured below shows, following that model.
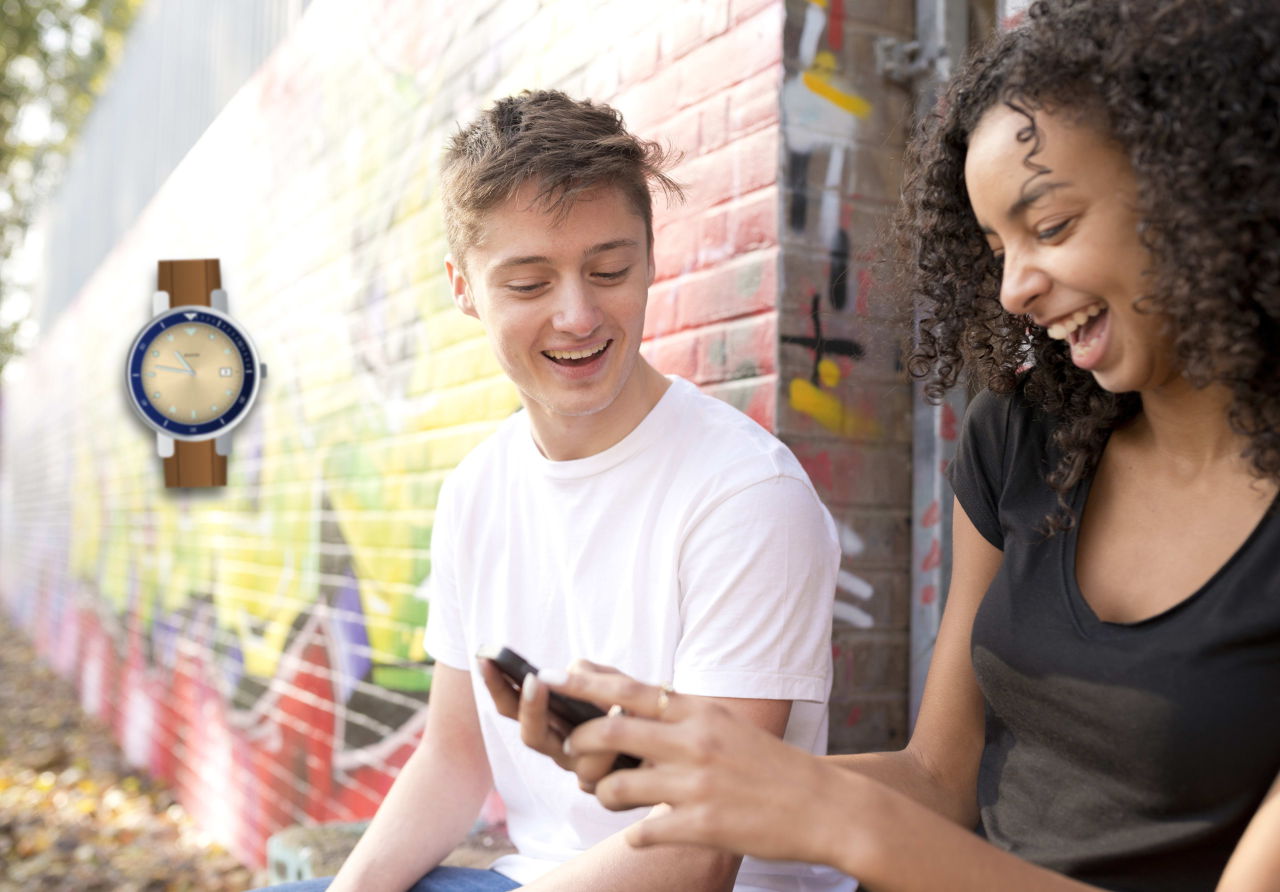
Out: h=10 m=47
